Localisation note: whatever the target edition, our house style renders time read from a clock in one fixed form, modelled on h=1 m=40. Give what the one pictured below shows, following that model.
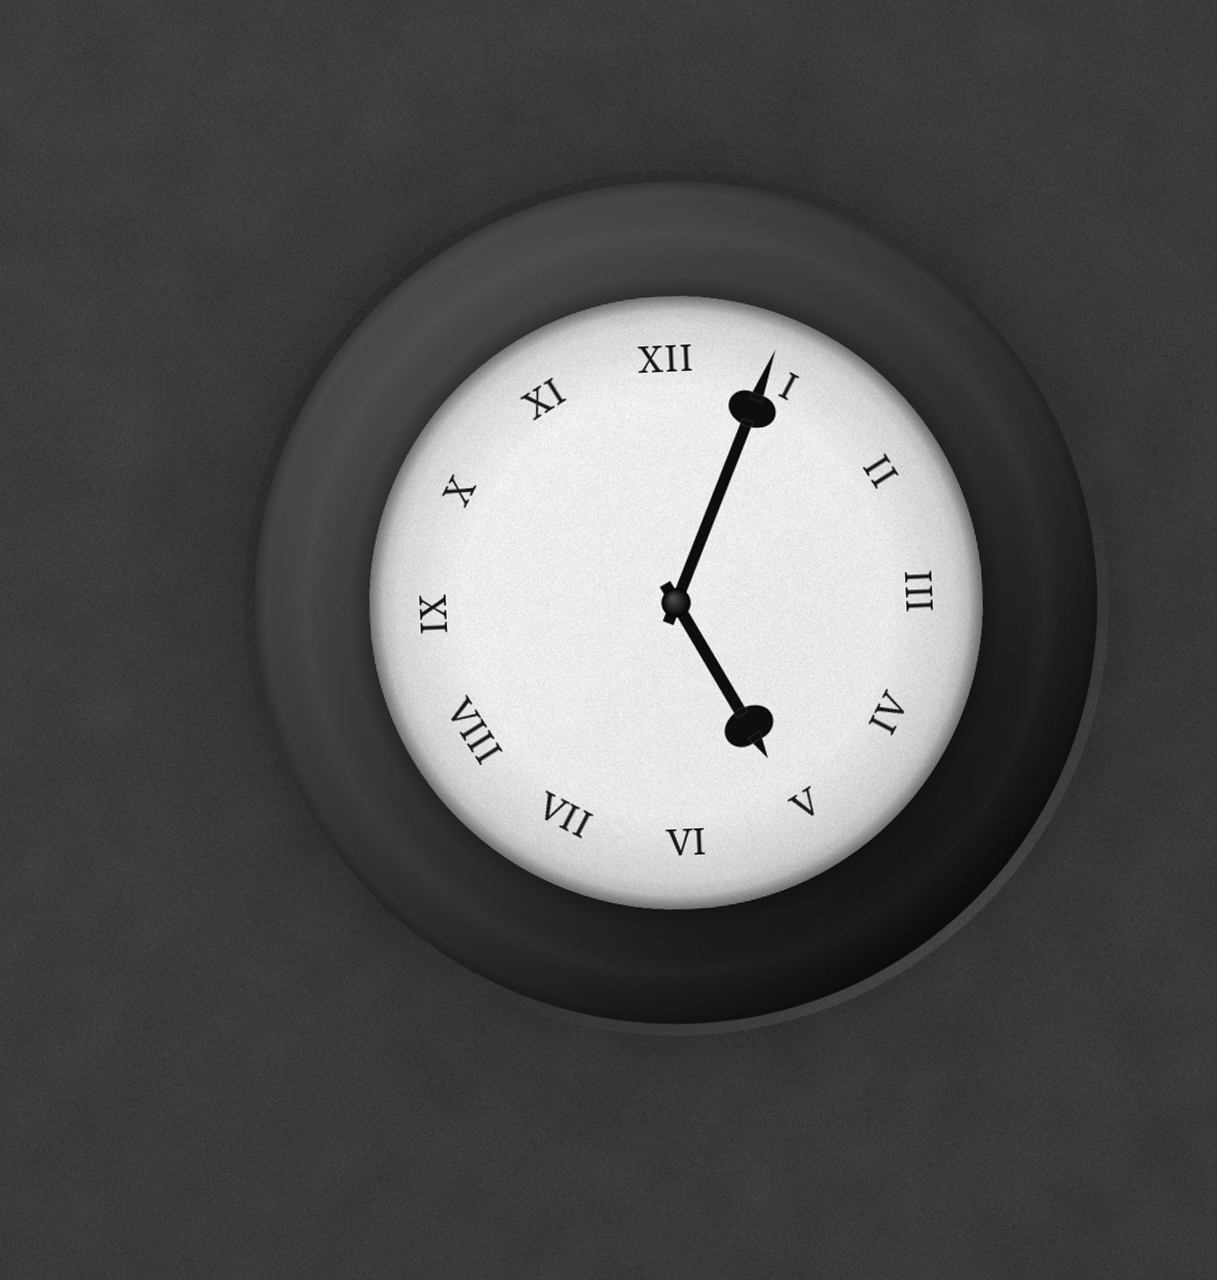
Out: h=5 m=4
